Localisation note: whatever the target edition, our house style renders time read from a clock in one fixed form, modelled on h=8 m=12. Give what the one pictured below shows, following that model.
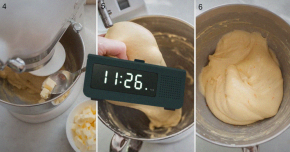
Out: h=11 m=26
